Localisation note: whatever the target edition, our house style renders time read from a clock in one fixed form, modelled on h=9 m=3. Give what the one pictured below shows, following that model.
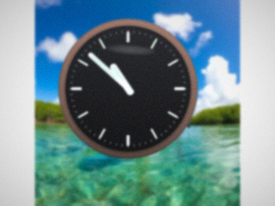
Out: h=10 m=52
